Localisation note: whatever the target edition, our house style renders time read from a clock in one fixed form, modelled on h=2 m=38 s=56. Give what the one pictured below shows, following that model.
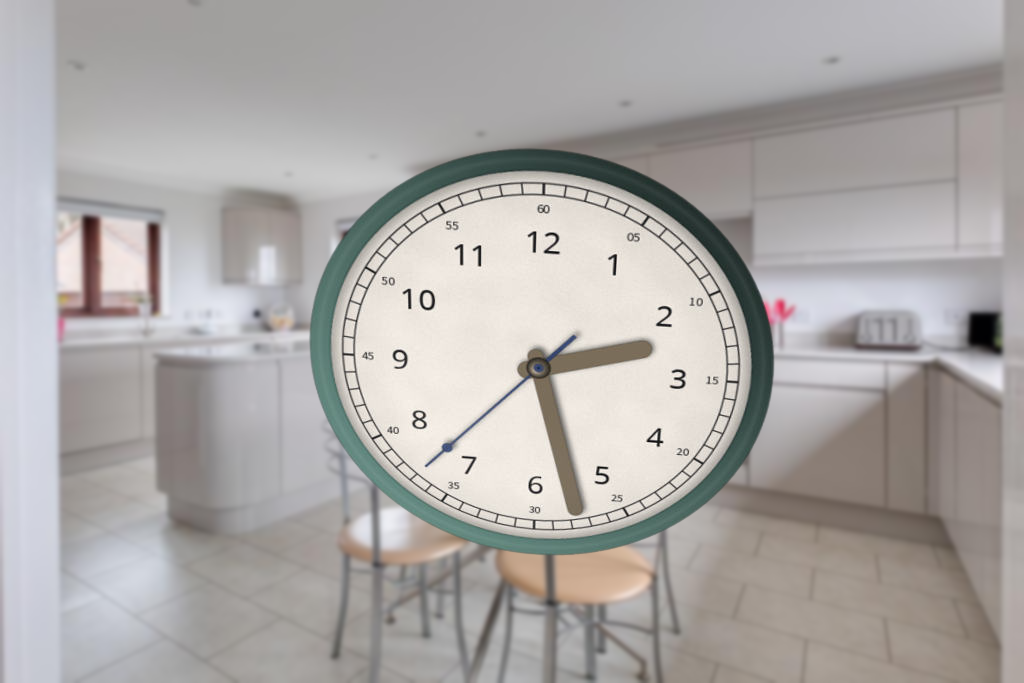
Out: h=2 m=27 s=37
